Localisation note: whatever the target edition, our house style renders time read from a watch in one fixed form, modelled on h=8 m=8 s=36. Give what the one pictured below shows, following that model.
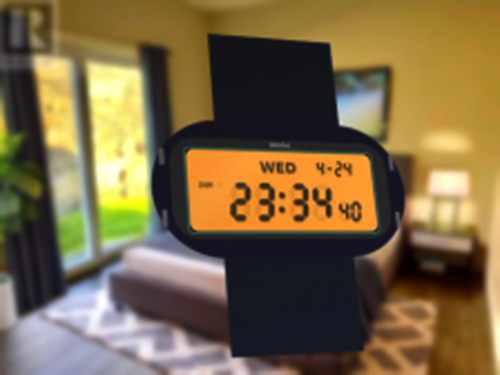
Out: h=23 m=34 s=40
